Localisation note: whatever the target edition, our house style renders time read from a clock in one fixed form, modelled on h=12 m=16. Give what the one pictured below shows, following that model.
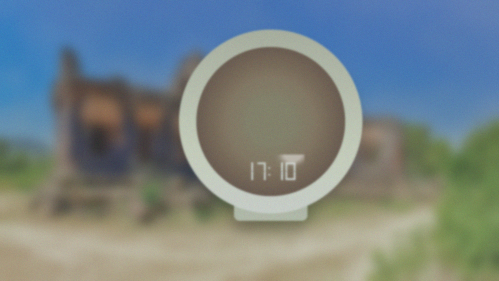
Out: h=17 m=10
